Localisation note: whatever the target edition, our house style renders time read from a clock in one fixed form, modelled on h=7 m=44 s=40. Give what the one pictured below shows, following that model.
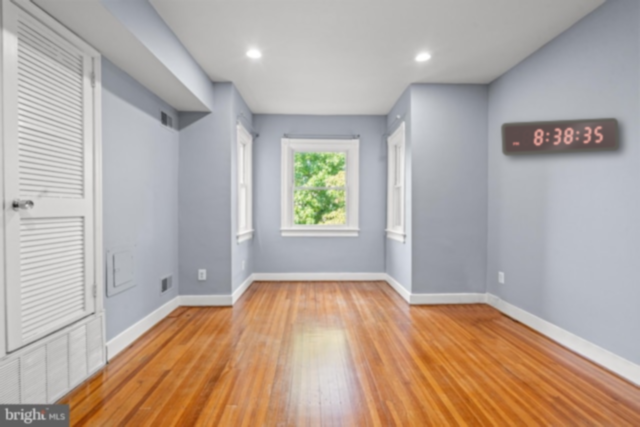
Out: h=8 m=38 s=35
